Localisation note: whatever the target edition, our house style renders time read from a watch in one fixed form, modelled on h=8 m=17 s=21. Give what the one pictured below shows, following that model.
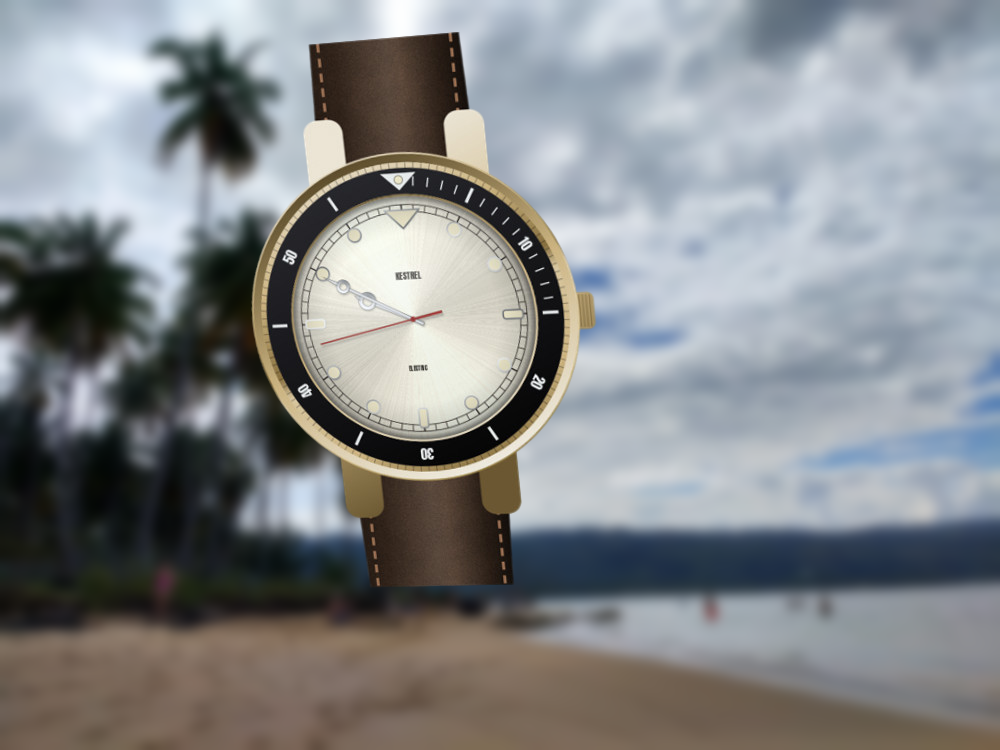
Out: h=9 m=49 s=43
